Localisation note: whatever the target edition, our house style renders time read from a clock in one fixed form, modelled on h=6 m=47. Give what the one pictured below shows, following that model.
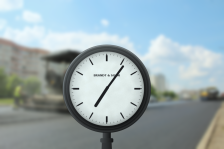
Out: h=7 m=6
